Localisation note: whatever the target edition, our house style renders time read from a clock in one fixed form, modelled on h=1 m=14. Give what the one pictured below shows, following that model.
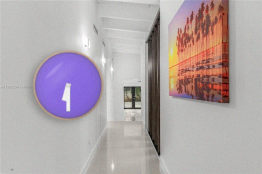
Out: h=6 m=30
